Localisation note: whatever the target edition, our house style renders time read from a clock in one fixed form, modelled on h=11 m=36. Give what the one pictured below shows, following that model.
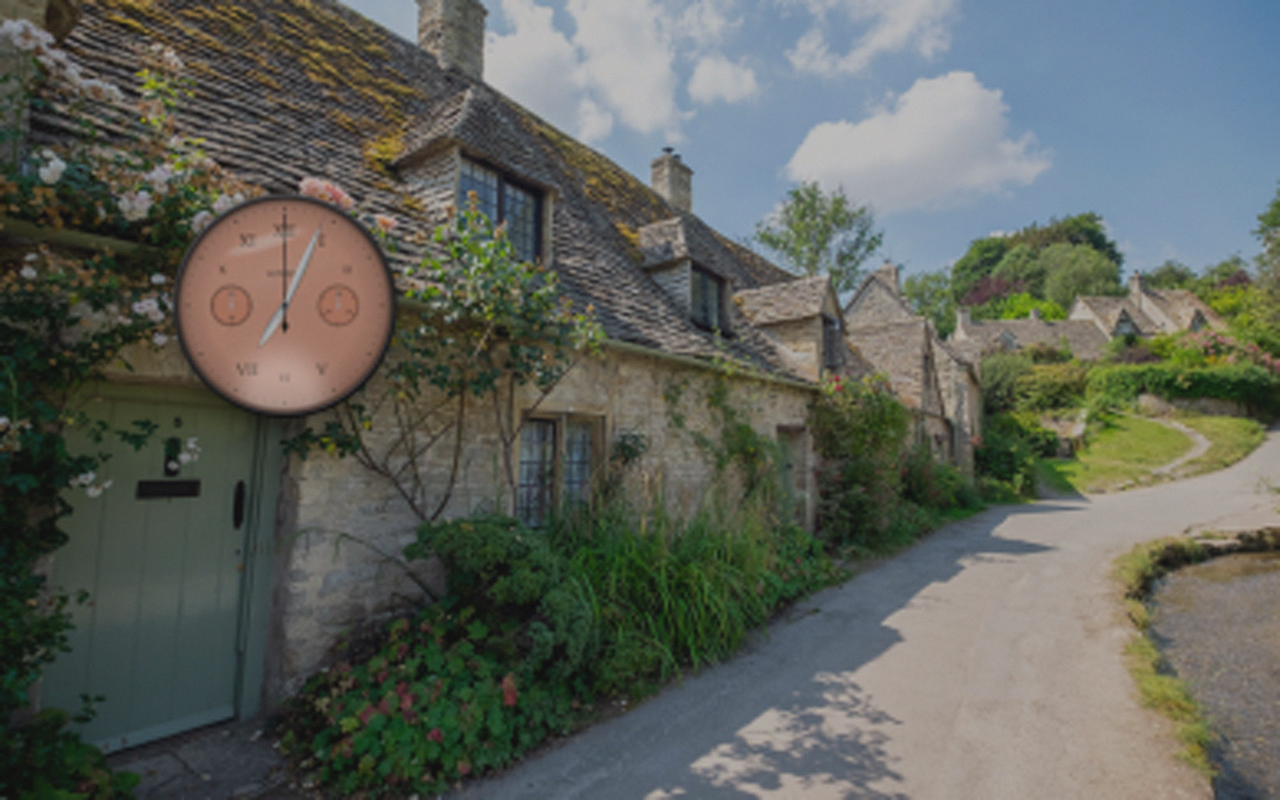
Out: h=7 m=4
